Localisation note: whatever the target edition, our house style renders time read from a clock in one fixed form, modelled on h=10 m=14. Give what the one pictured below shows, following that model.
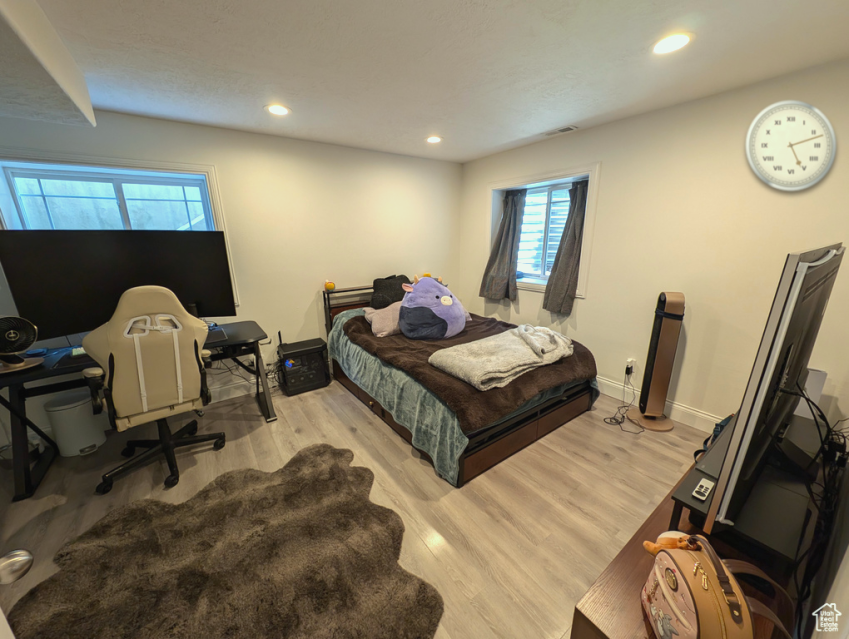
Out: h=5 m=12
